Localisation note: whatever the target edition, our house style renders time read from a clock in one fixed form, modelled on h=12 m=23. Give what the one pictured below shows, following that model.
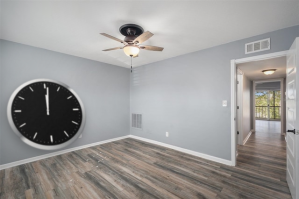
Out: h=12 m=1
